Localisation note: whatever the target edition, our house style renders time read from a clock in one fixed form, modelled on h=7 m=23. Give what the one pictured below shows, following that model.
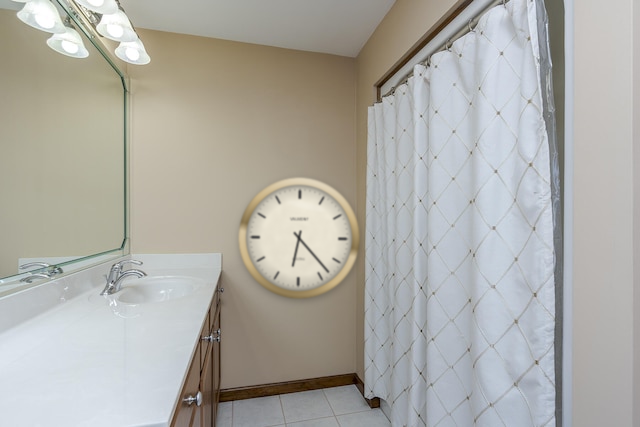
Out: h=6 m=23
